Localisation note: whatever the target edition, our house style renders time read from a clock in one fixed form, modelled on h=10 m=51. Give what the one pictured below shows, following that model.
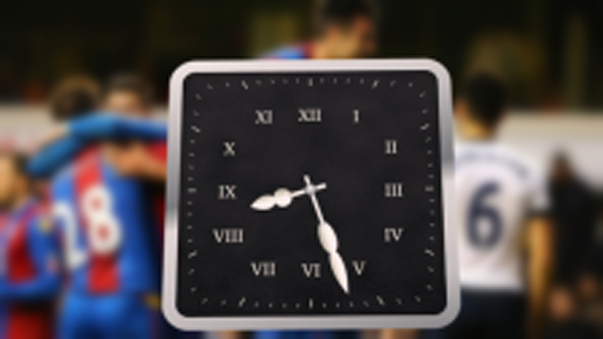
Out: h=8 m=27
